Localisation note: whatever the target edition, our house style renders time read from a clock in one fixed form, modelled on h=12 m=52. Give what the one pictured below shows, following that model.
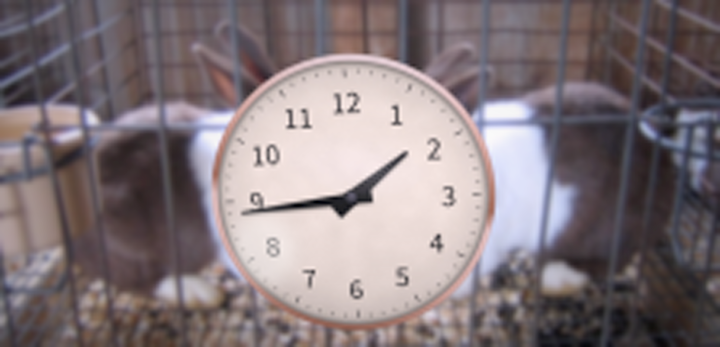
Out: h=1 m=44
